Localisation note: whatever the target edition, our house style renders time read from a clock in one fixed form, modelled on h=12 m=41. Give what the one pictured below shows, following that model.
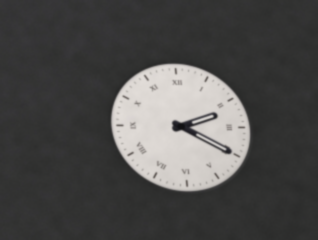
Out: h=2 m=20
